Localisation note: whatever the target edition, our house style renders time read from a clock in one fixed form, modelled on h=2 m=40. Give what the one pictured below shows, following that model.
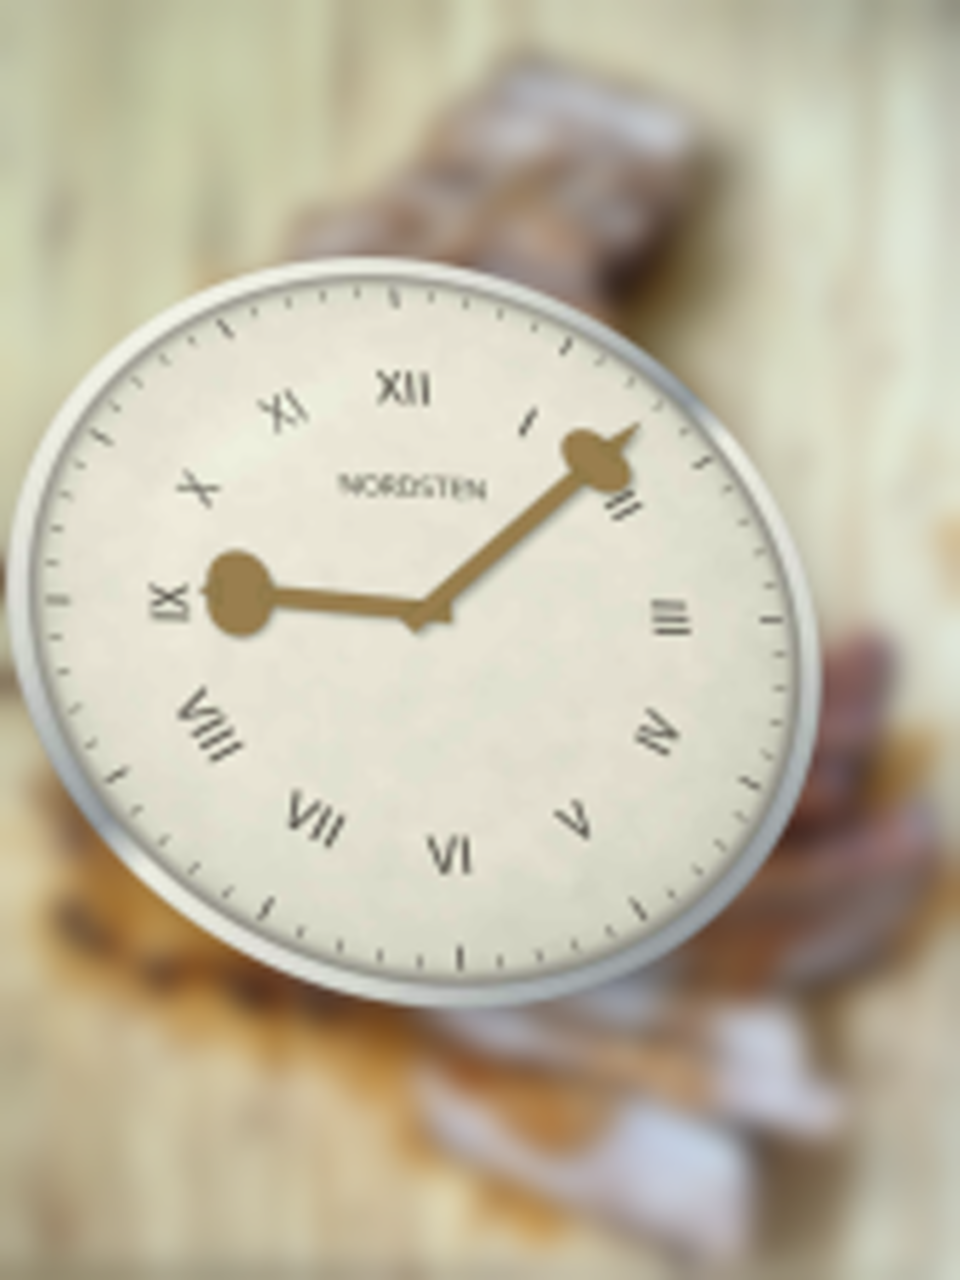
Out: h=9 m=8
